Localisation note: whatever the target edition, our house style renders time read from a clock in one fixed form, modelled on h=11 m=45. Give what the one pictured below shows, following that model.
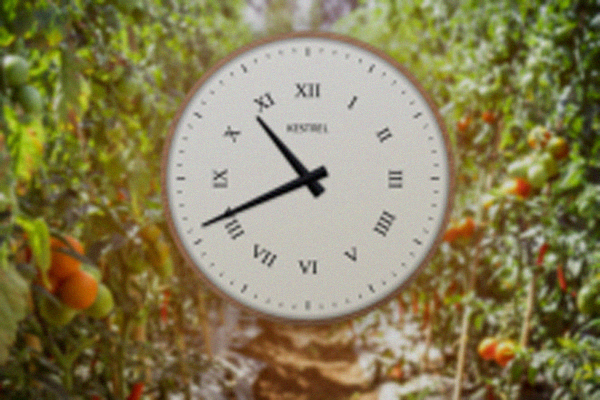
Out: h=10 m=41
